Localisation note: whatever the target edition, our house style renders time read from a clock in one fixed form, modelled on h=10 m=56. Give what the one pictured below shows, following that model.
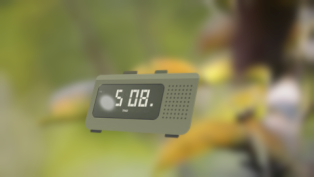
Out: h=5 m=8
